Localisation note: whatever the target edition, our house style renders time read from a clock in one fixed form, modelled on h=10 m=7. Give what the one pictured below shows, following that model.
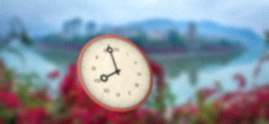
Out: h=7 m=57
